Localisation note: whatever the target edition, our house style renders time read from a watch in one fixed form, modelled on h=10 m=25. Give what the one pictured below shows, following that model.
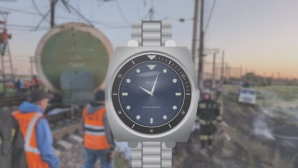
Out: h=10 m=3
